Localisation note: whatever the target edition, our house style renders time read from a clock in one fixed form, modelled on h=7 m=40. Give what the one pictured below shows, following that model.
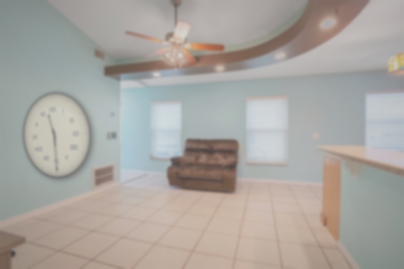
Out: h=11 m=30
